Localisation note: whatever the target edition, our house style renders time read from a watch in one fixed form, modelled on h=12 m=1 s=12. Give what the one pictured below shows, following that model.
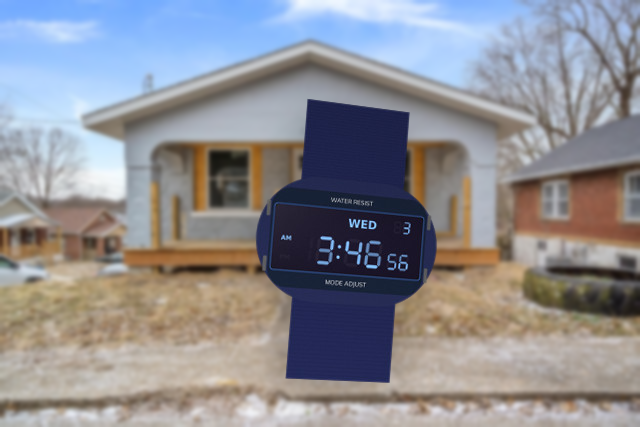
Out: h=3 m=46 s=56
